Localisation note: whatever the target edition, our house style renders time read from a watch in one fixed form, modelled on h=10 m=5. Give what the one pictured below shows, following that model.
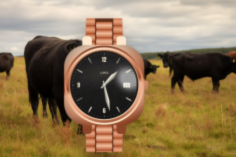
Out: h=1 m=28
